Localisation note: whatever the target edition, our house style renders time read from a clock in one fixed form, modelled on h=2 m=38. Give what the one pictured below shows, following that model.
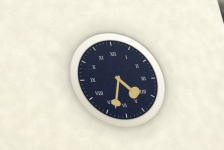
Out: h=4 m=33
